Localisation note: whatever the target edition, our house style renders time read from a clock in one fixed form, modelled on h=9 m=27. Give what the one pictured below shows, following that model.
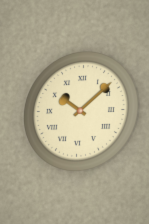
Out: h=10 m=8
